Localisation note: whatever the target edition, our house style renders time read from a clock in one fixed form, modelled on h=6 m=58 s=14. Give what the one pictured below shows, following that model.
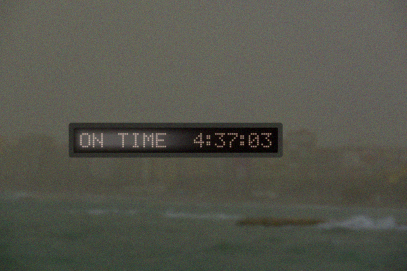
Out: h=4 m=37 s=3
